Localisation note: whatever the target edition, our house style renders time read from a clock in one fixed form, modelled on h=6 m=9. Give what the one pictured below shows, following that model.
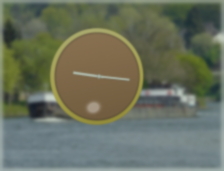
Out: h=9 m=16
